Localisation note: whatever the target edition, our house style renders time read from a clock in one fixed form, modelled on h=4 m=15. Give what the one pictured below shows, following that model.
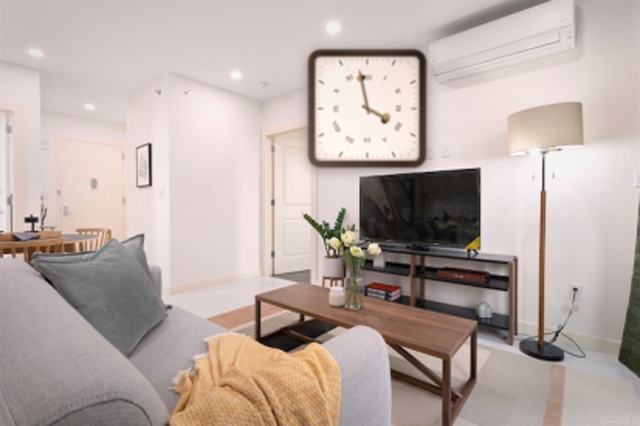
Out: h=3 m=58
